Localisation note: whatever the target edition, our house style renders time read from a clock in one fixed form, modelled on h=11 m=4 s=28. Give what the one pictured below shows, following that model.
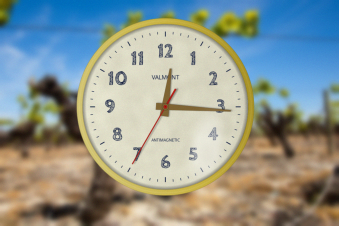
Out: h=12 m=15 s=35
